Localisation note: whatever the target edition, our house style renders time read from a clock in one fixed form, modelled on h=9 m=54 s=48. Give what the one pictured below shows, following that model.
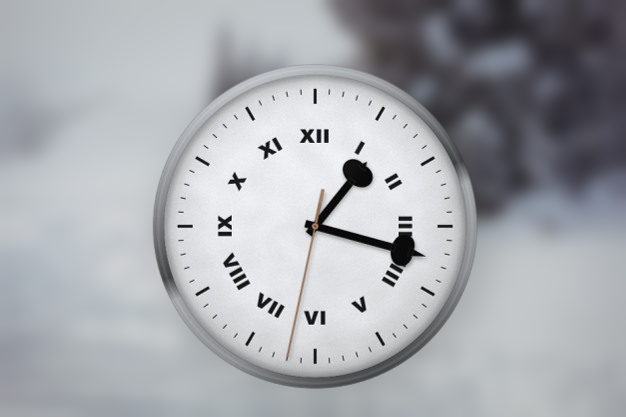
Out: h=1 m=17 s=32
